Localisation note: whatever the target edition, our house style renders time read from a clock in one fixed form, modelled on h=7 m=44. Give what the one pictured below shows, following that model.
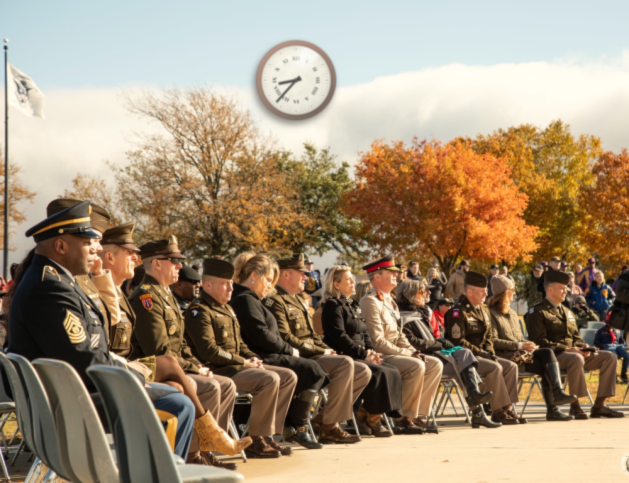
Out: h=8 m=37
